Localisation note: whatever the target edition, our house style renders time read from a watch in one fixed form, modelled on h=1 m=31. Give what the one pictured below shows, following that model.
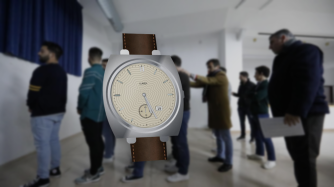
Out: h=5 m=26
